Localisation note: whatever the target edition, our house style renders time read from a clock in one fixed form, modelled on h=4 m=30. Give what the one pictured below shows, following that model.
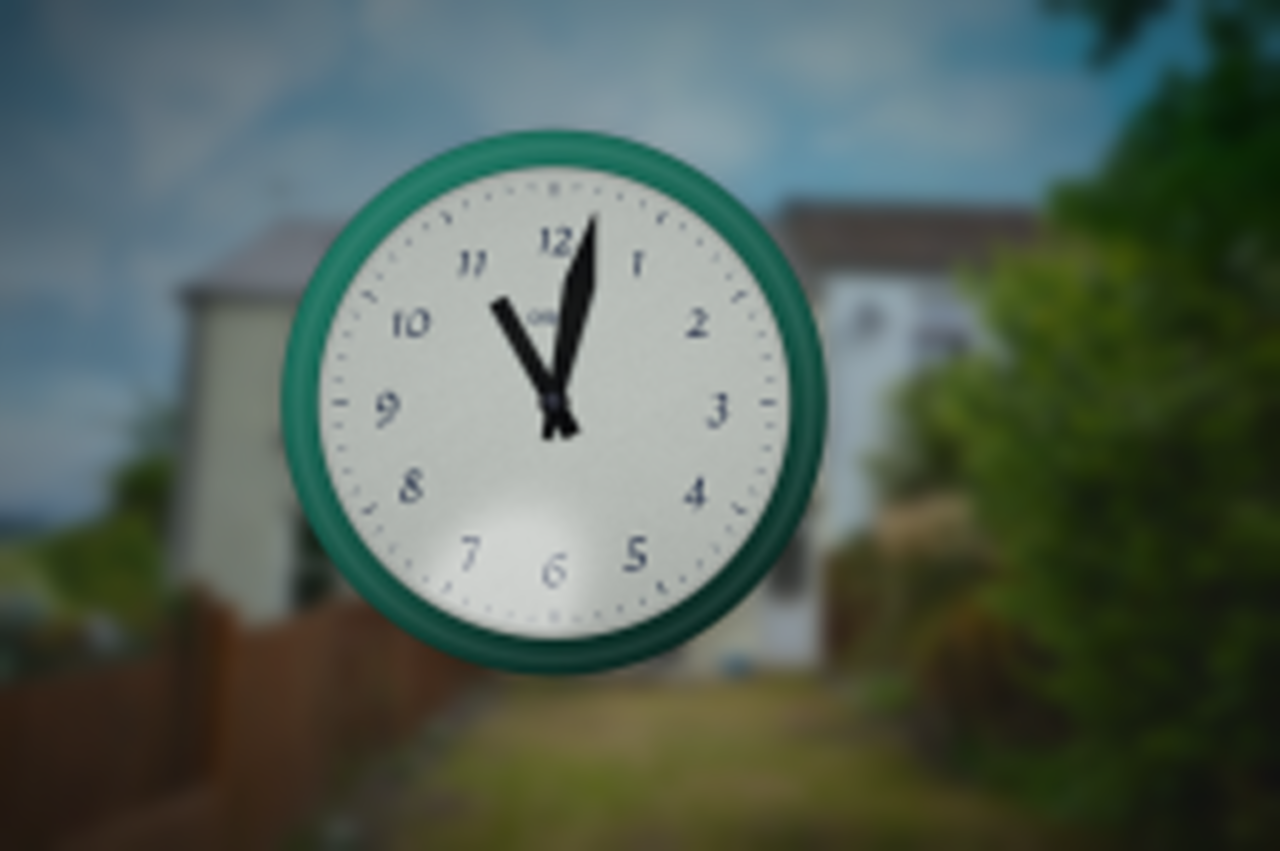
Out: h=11 m=2
